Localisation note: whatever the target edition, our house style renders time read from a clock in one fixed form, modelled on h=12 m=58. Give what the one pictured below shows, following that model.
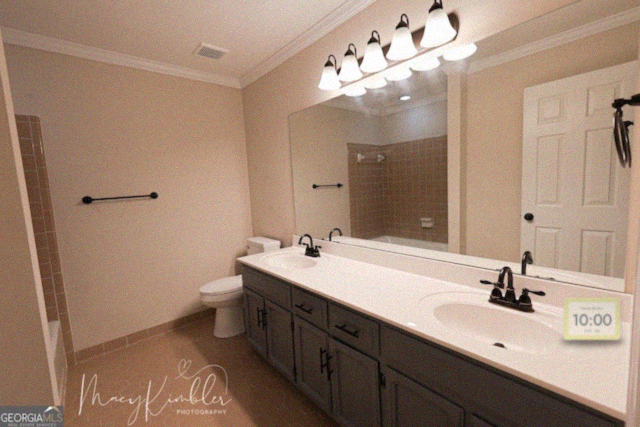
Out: h=10 m=0
